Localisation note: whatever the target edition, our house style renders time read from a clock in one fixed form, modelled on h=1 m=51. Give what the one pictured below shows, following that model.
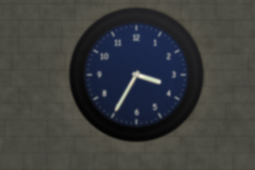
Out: h=3 m=35
